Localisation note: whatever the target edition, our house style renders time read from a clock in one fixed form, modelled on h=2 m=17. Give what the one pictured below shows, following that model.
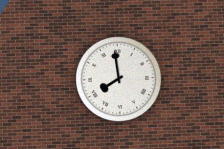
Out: h=7 m=59
